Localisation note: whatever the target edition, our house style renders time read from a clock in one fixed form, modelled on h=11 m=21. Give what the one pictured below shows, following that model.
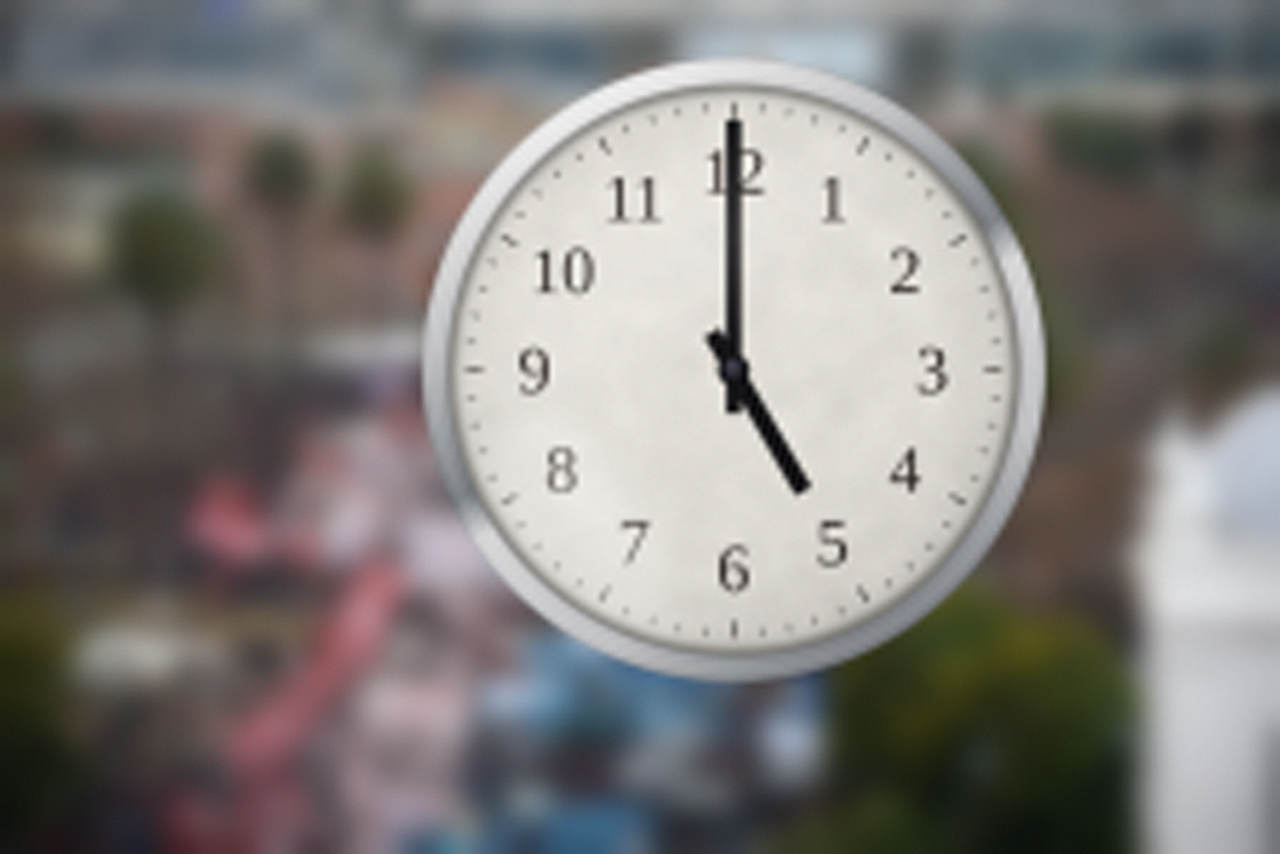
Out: h=5 m=0
